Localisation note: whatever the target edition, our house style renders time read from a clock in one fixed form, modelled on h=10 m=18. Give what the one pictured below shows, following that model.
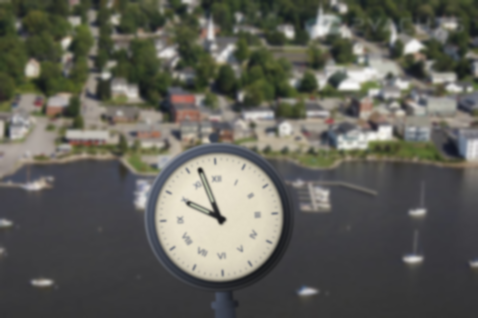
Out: h=9 m=57
